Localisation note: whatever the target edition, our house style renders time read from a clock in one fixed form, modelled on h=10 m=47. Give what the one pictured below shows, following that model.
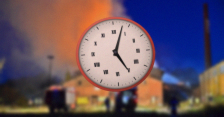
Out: h=5 m=3
